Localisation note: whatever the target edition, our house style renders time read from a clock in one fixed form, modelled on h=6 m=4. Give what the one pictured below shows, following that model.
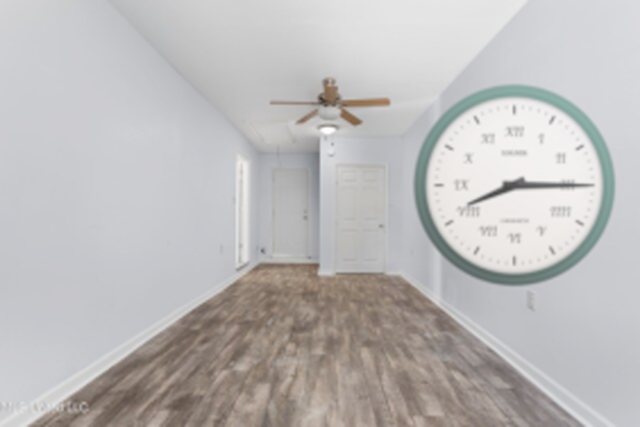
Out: h=8 m=15
